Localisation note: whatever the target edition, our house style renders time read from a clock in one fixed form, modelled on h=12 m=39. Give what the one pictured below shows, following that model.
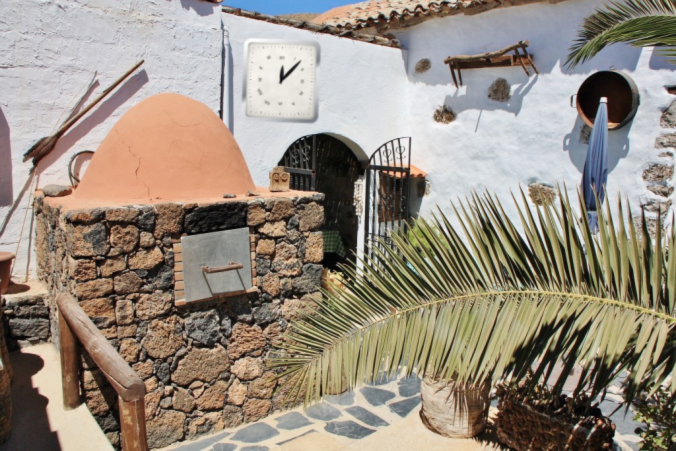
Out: h=12 m=7
